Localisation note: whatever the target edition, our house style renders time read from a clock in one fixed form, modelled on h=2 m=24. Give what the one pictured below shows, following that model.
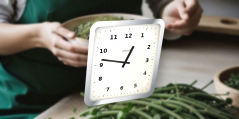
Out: h=12 m=47
